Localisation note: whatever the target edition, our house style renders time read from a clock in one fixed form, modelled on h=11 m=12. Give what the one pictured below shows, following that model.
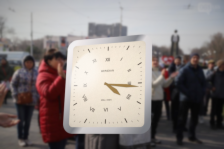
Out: h=4 m=16
